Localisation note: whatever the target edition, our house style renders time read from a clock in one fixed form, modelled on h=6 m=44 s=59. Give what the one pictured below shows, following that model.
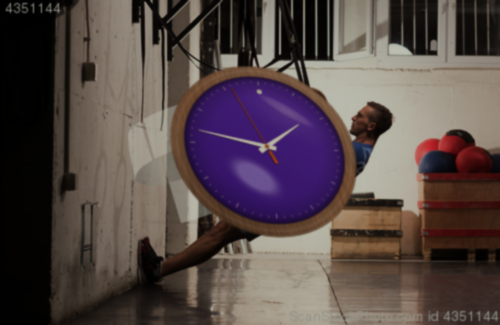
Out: h=1 m=46 s=56
